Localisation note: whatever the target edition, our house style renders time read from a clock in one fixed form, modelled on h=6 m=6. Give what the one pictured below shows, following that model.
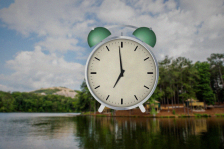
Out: h=6 m=59
